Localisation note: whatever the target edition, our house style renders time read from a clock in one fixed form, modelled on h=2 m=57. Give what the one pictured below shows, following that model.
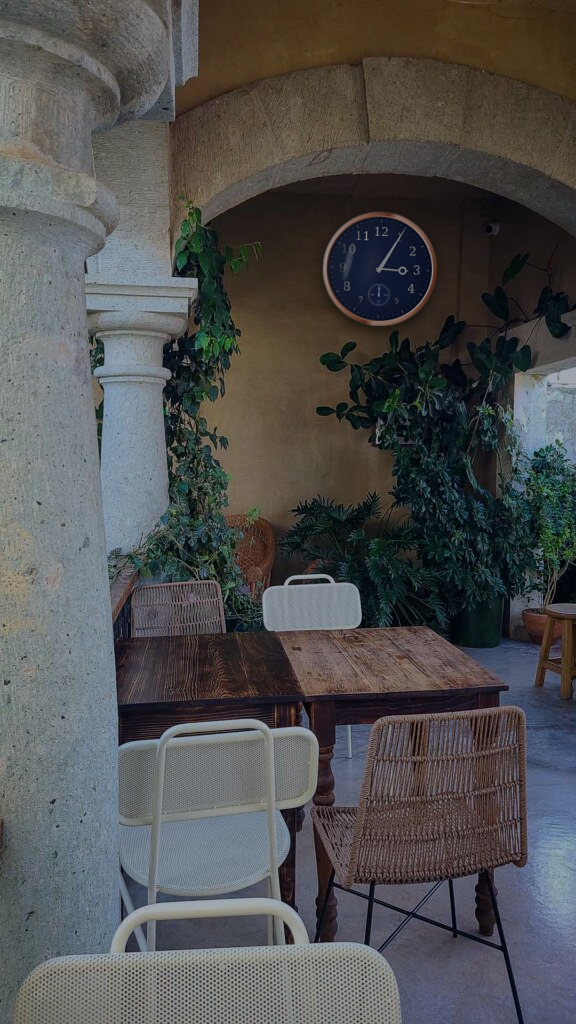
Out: h=3 m=5
